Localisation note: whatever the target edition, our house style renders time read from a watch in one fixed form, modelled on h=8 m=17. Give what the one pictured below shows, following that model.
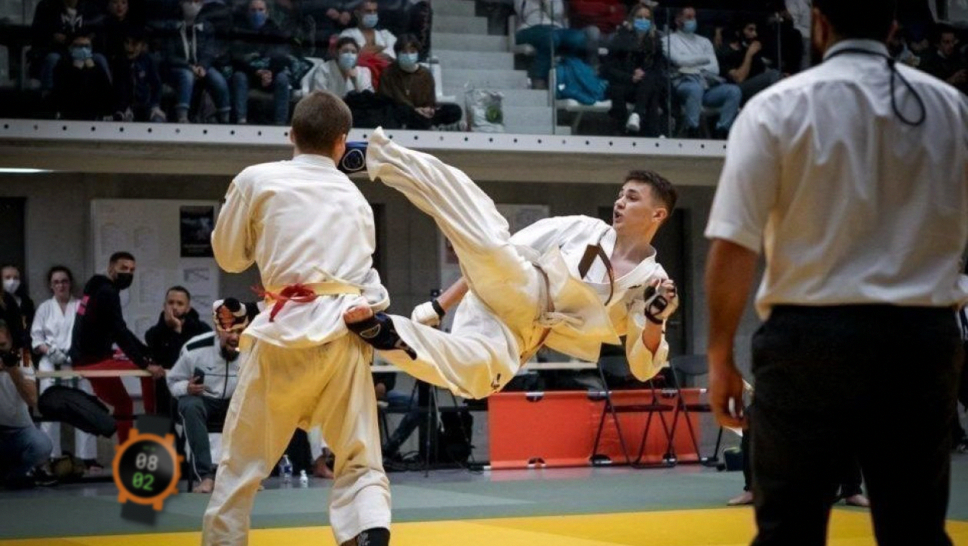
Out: h=8 m=2
